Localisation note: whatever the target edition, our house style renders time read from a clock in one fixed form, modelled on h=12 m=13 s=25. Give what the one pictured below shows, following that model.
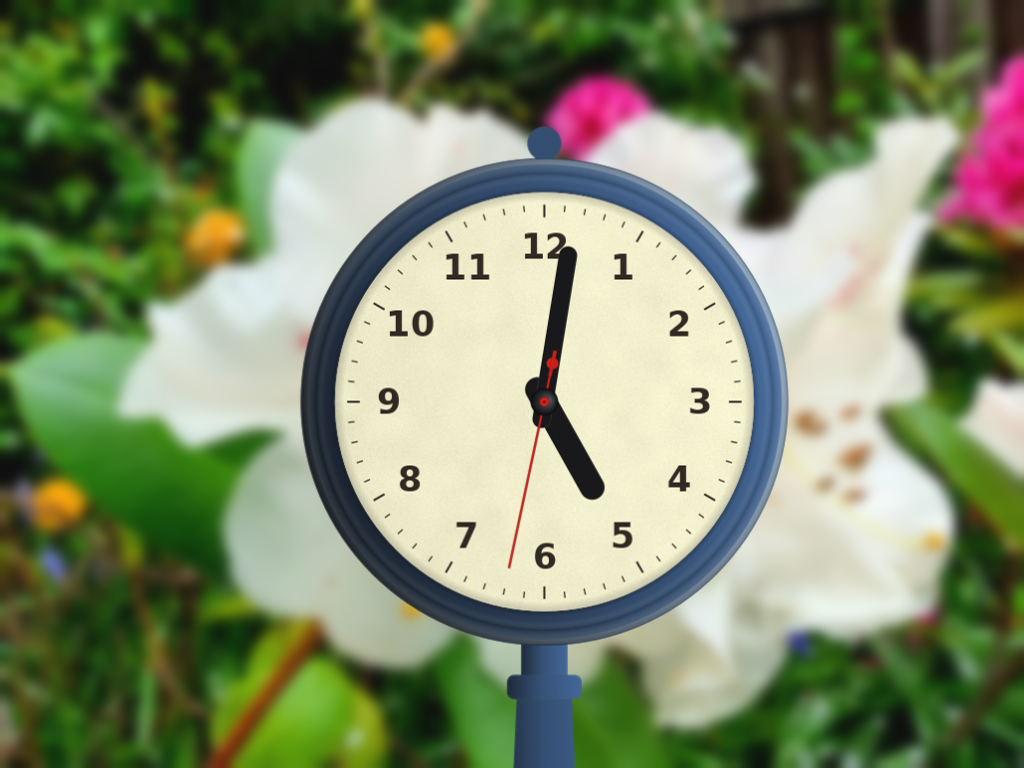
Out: h=5 m=1 s=32
